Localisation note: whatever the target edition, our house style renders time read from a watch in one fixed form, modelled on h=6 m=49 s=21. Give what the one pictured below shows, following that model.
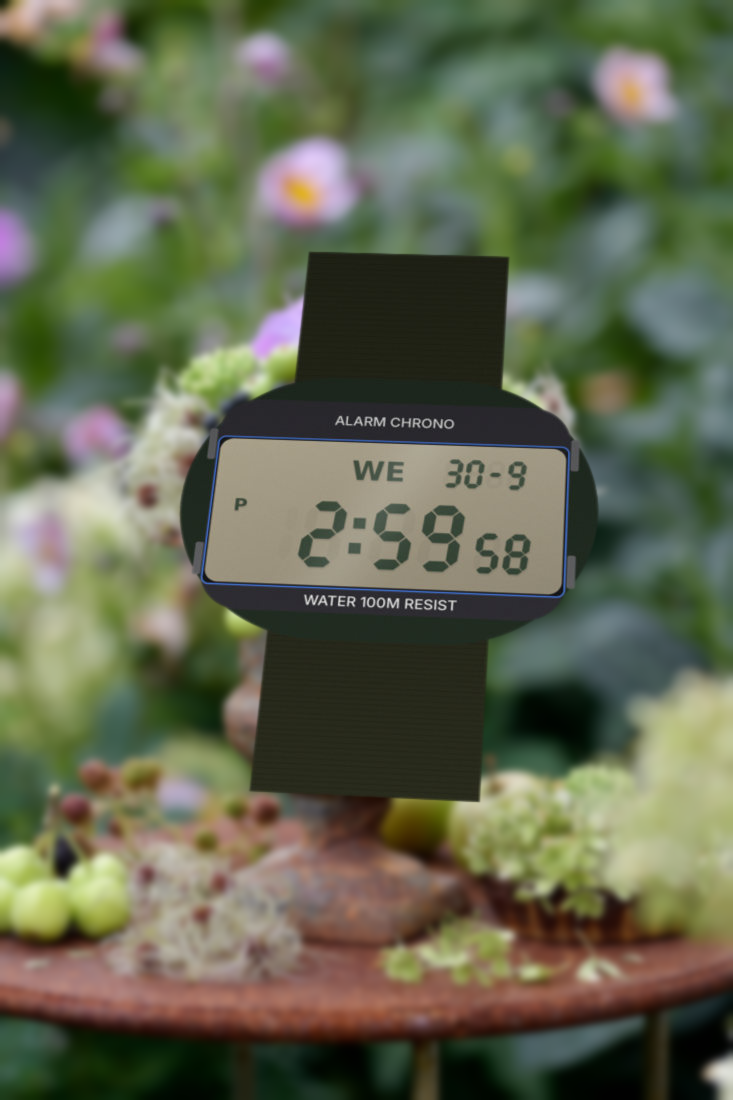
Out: h=2 m=59 s=58
